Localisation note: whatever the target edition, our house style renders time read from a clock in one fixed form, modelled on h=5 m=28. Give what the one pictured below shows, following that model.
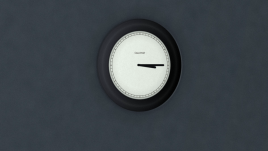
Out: h=3 m=15
